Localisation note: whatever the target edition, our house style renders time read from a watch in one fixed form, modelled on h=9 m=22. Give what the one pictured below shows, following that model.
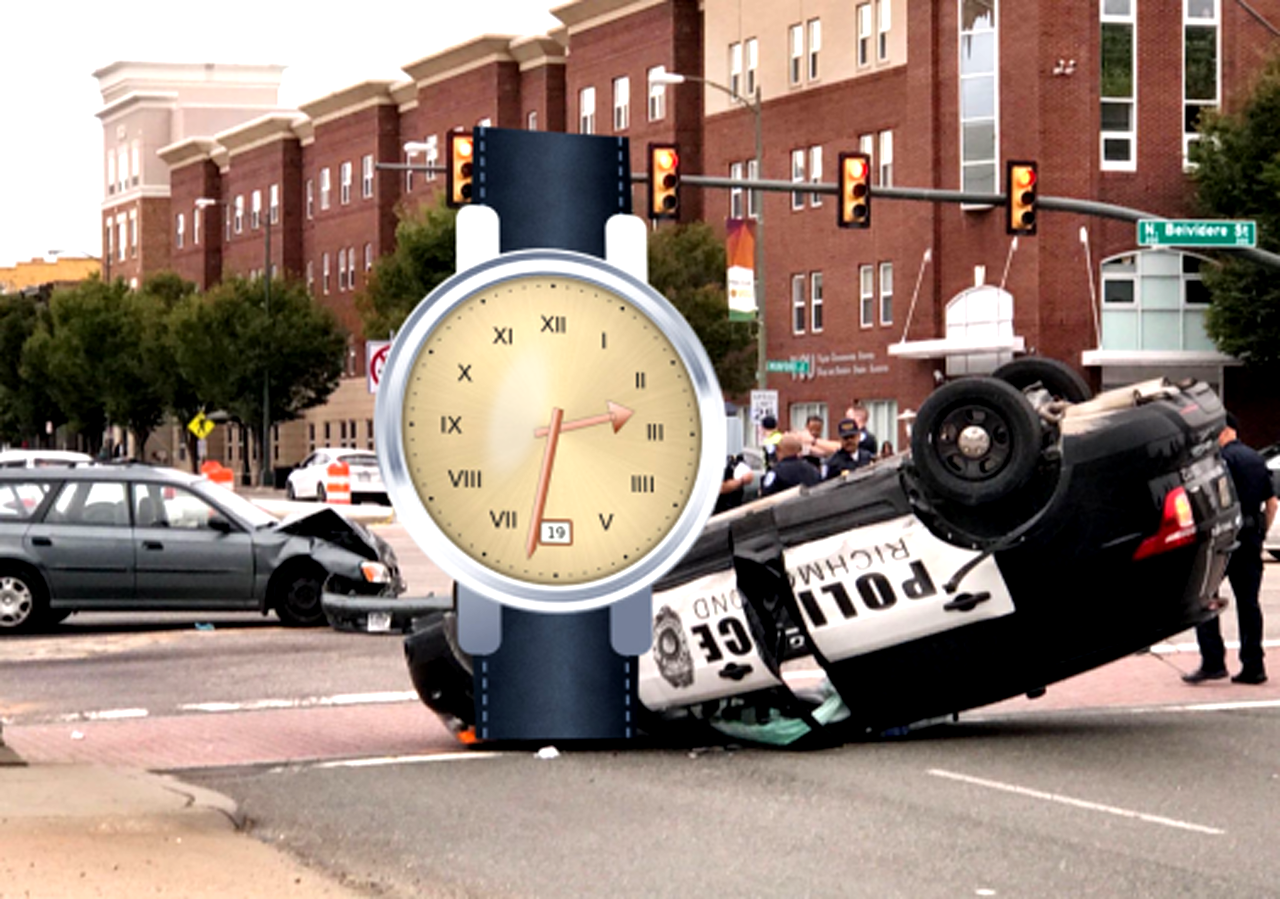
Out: h=2 m=32
